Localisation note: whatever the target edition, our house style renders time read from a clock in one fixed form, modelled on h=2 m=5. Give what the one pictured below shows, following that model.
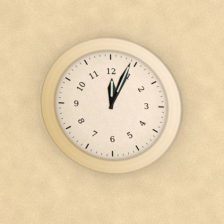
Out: h=12 m=4
